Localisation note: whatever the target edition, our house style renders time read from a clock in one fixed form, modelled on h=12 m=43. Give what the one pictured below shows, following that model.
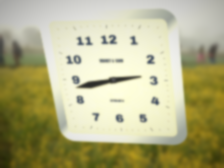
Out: h=2 m=43
